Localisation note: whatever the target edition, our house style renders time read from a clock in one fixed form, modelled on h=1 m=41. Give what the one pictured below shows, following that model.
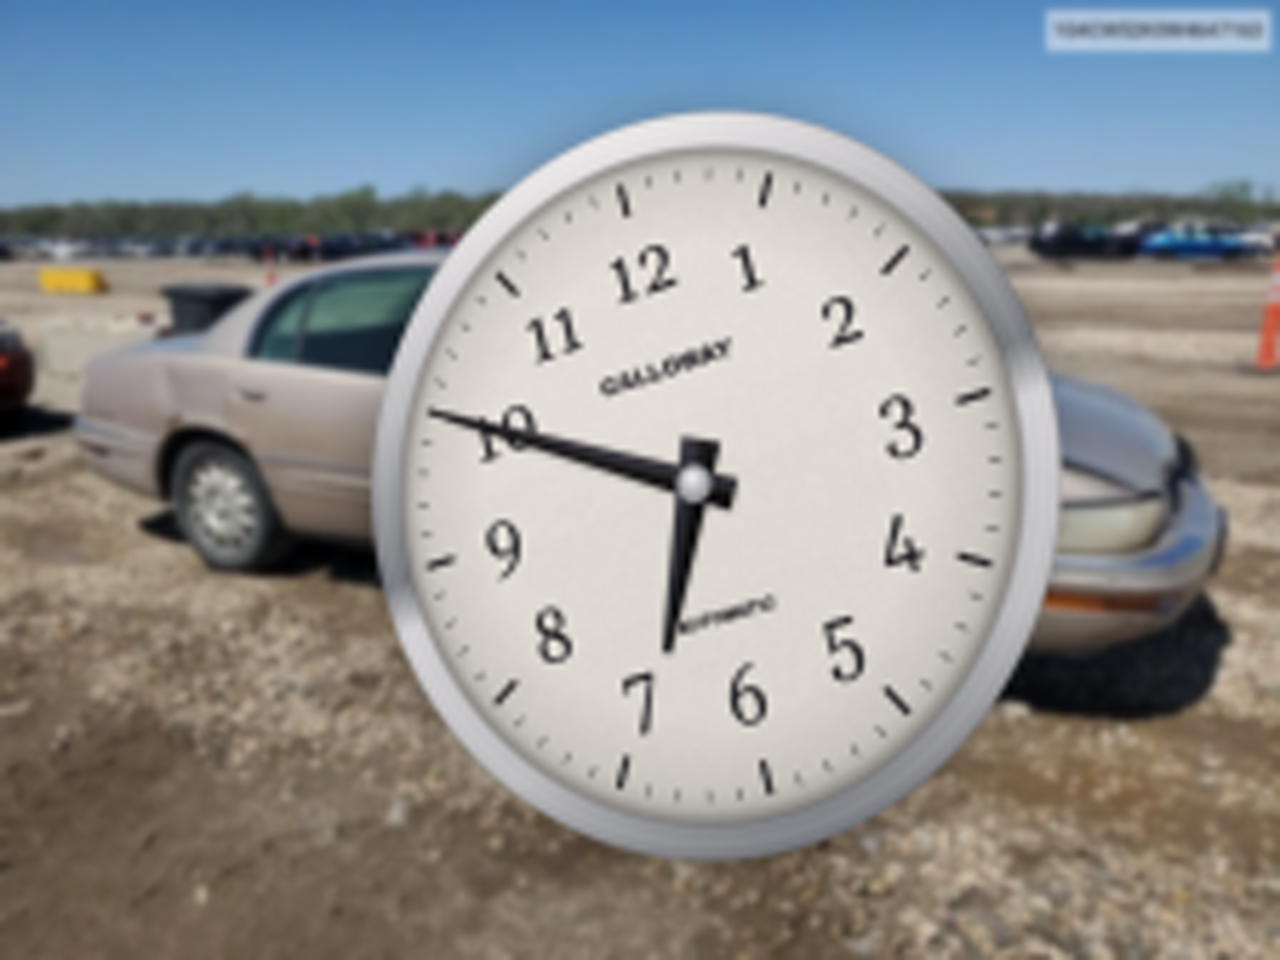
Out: h=6 m=50
